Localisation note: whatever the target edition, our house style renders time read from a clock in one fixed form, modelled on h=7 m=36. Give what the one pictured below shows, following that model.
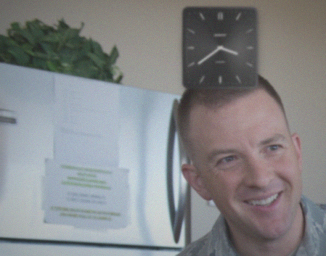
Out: h=3 m=39
